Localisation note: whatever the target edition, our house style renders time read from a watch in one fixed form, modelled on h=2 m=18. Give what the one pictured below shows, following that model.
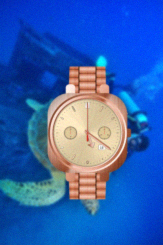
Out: h=5 m=21
